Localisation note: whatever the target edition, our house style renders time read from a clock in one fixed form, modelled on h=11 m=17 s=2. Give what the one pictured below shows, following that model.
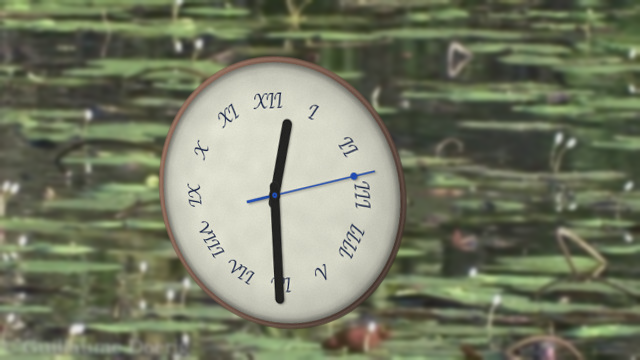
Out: h=12 m=30 s=13
